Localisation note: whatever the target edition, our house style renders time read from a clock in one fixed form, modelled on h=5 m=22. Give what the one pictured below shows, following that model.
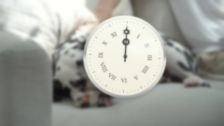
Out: h=12 m=0
